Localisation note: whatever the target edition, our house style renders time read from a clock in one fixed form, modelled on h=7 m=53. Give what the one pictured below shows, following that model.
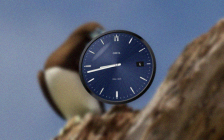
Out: h=8 m=43
